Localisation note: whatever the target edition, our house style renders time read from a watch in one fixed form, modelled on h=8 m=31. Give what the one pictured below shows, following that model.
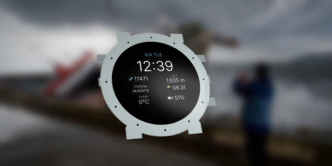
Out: h=12 m=39
